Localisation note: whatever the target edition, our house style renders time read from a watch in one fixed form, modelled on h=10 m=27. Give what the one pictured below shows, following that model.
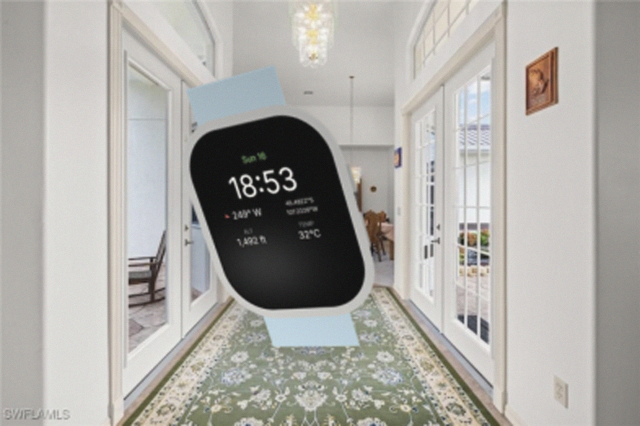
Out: h=18 m=53
